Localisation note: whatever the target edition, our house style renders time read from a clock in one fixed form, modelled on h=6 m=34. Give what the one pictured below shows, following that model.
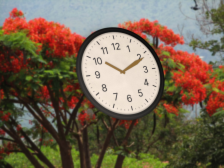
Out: h=10 m=11
